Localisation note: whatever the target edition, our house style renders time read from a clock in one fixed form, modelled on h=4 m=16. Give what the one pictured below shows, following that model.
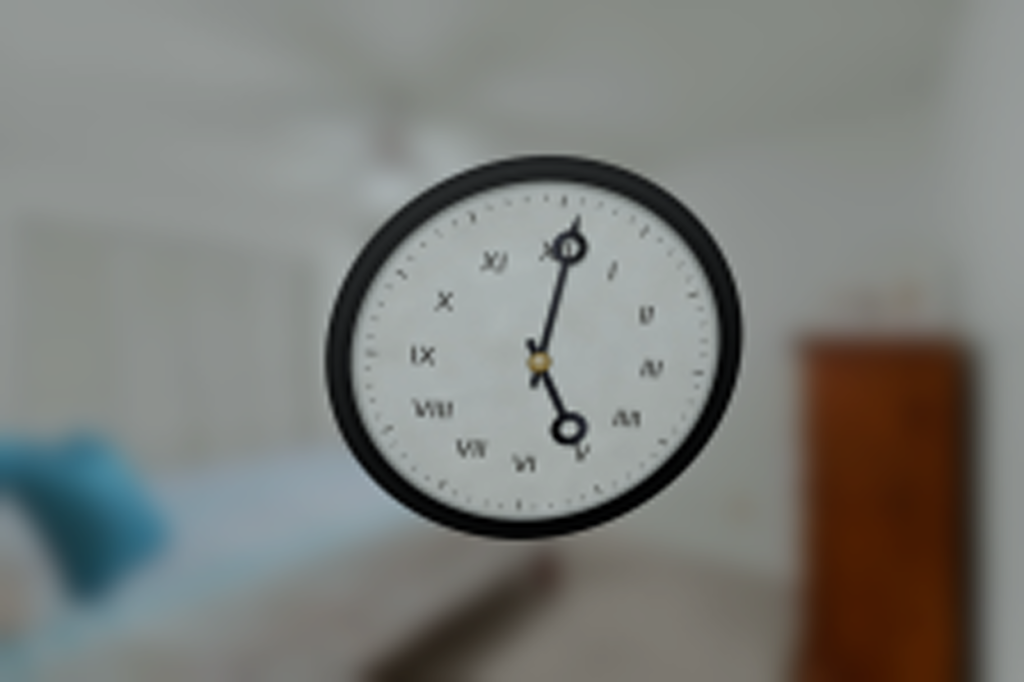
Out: h=5 m=1
